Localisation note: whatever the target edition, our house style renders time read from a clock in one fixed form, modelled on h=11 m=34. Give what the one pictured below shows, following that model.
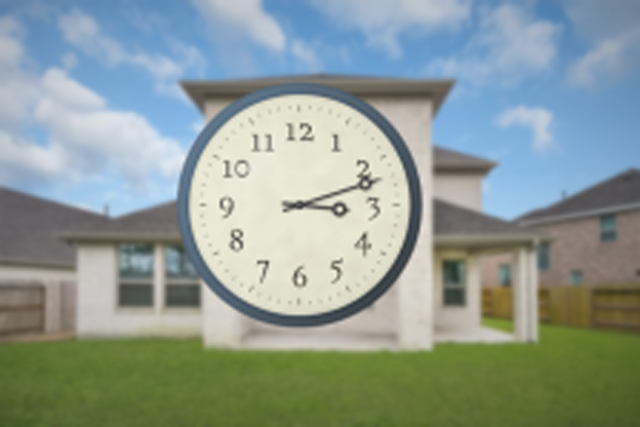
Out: h=3 m=12
